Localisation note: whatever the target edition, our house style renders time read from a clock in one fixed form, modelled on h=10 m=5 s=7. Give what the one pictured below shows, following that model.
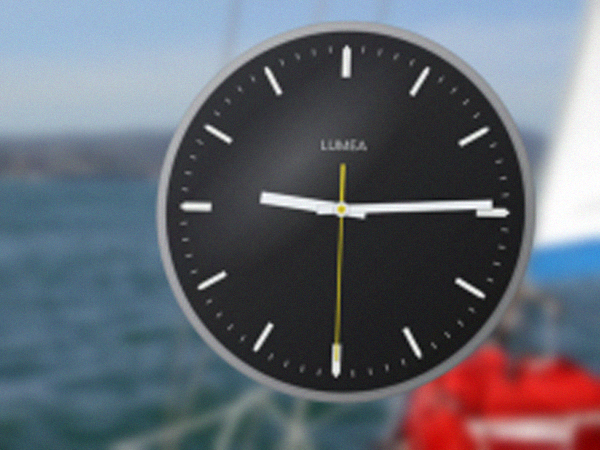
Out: h=9 m=14 s=30
